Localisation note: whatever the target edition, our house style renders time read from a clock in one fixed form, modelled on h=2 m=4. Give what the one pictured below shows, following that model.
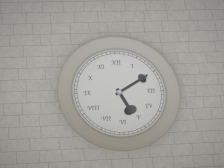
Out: h=5 m=10
